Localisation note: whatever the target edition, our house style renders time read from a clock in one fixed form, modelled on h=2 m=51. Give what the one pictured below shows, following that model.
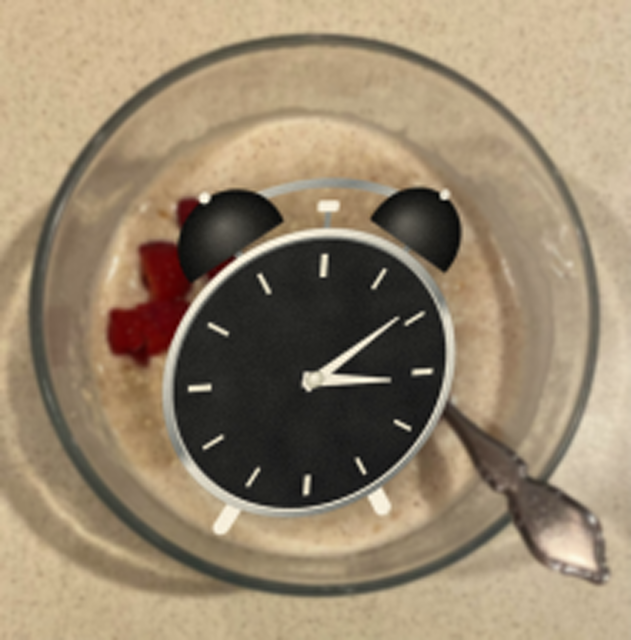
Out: h=3 m=9
